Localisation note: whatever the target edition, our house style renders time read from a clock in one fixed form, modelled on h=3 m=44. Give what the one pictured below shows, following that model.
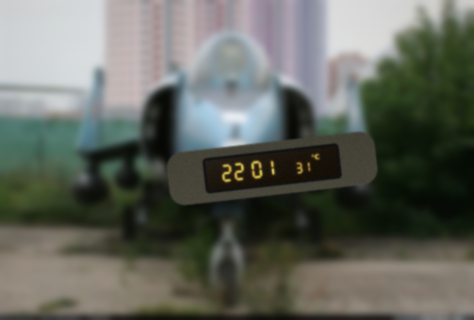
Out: h=22 m=1
